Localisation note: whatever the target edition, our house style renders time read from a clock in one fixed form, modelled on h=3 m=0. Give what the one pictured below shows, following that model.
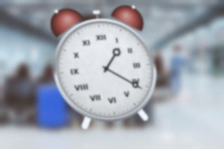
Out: h=1 m=21
